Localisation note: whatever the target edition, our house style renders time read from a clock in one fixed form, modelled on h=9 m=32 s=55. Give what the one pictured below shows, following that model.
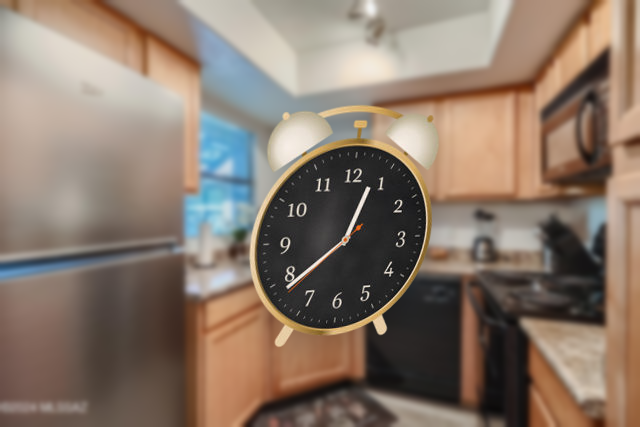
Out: h=12 m=38 s=38
